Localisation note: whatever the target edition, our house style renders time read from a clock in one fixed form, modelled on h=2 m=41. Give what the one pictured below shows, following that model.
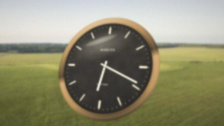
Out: h=6 m=19
